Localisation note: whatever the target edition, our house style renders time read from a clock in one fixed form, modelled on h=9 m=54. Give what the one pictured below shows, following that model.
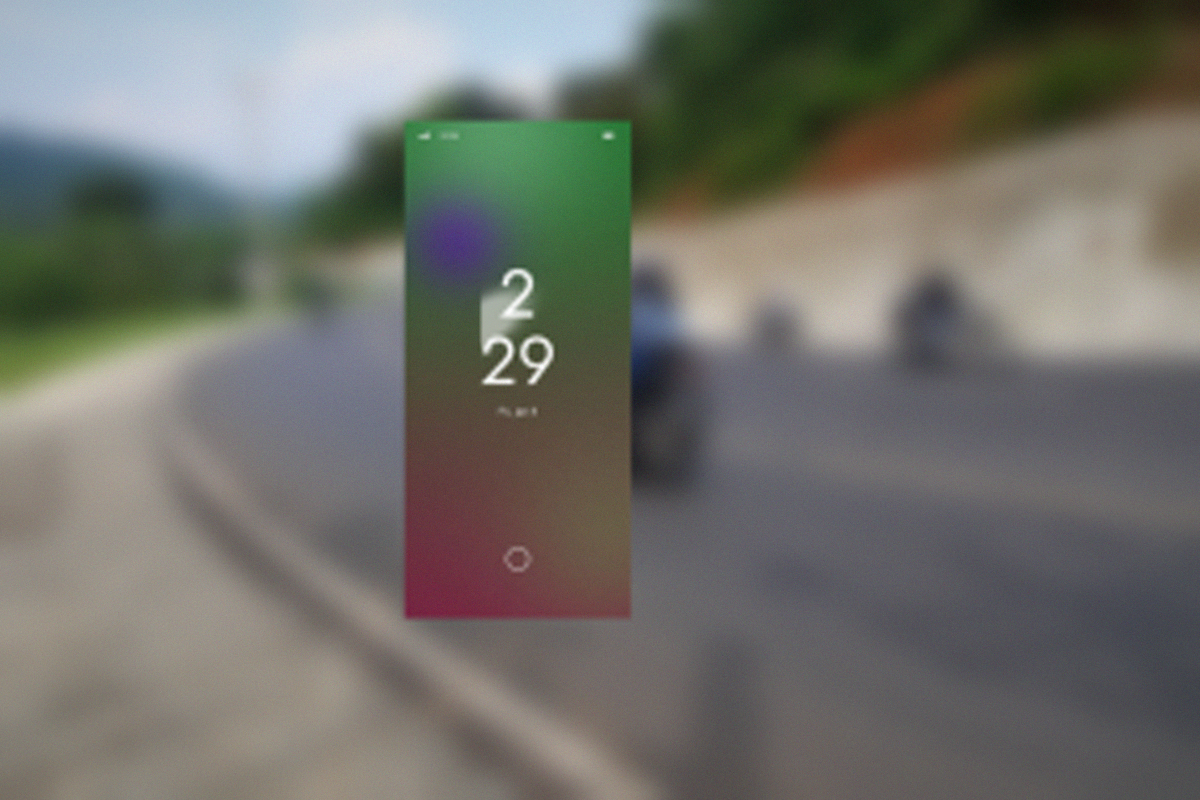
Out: h=2 m=29
